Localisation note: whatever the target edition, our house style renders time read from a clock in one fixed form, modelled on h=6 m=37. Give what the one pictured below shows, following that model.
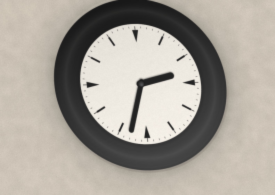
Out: h=2 m=33
